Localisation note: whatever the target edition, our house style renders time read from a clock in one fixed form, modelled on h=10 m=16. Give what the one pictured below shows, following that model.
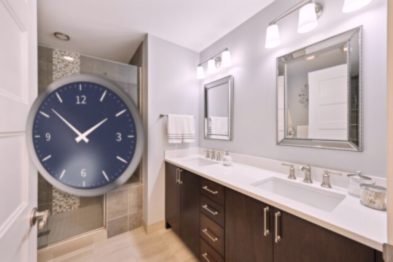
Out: h=1 m=52
